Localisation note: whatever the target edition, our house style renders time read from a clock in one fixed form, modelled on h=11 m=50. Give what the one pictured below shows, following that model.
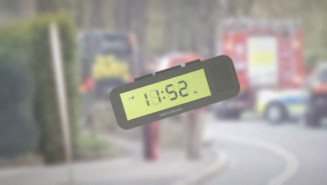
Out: h=11 m=52
